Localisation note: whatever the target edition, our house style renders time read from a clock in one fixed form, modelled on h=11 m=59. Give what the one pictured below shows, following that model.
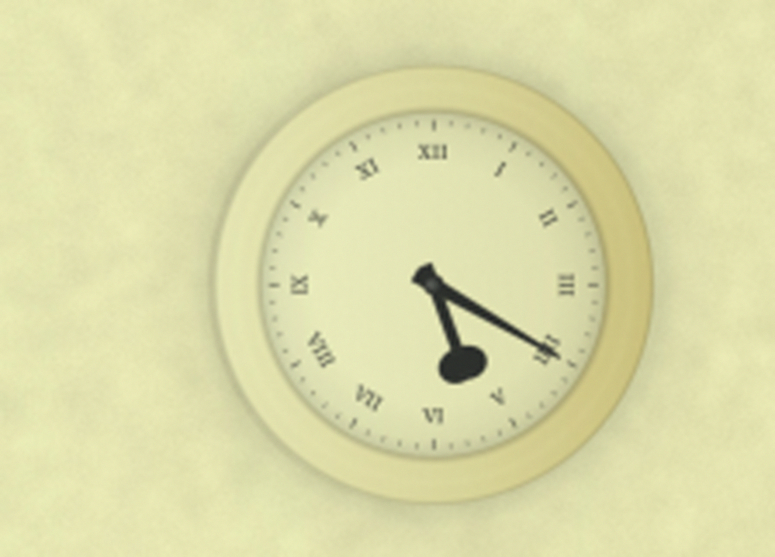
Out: h=5 m=20
